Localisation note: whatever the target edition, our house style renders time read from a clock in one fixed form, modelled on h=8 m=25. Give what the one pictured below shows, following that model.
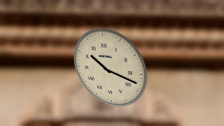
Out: h=10 m=18
